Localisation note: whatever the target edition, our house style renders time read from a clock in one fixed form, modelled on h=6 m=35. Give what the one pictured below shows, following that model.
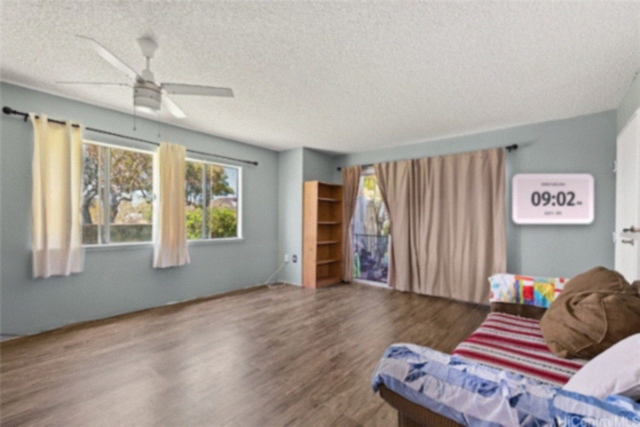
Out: h=9 m=2
